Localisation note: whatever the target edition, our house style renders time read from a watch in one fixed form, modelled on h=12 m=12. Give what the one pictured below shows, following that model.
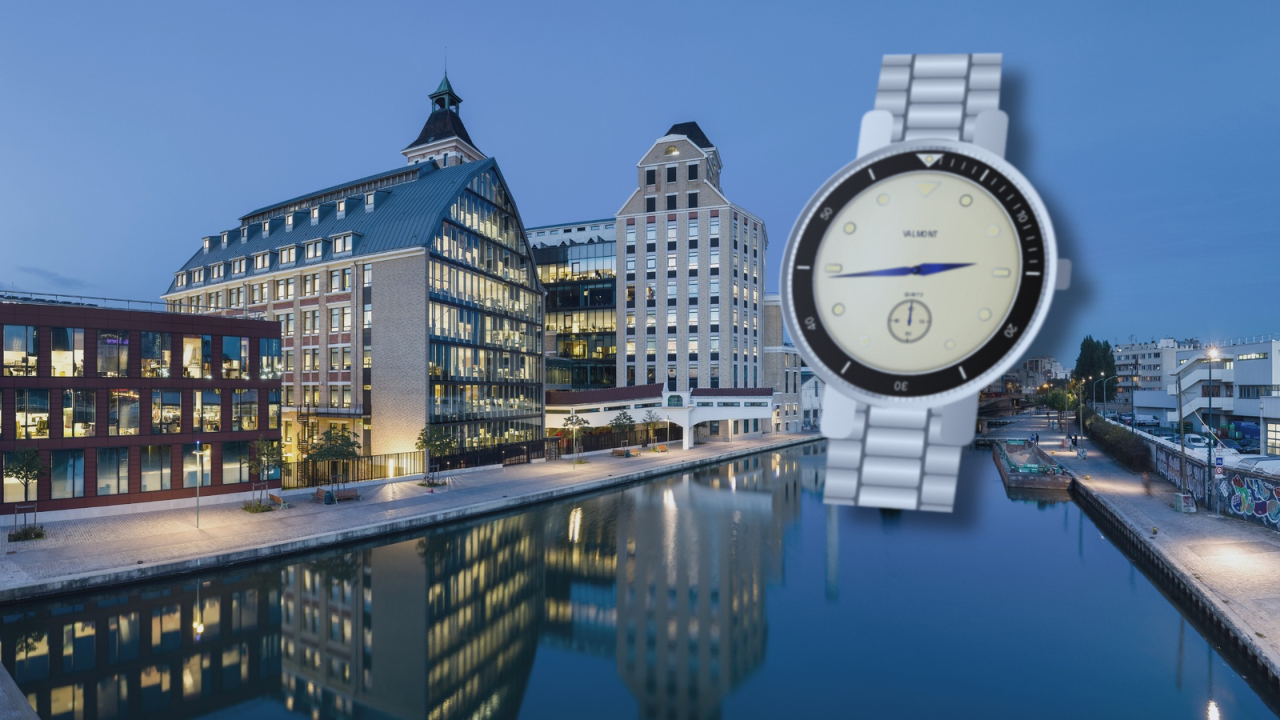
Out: h=2 m=44
